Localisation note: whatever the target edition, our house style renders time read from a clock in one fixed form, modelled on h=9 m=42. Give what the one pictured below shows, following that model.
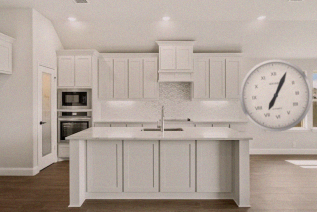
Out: h=7 m=5
